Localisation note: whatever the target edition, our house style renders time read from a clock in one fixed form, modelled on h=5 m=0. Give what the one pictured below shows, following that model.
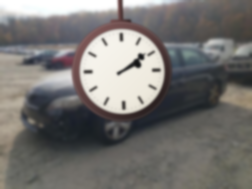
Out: h=2 m=9
